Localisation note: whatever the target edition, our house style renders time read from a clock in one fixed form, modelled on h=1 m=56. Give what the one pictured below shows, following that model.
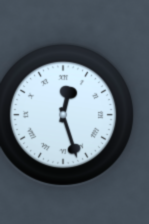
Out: h=12 m=27
